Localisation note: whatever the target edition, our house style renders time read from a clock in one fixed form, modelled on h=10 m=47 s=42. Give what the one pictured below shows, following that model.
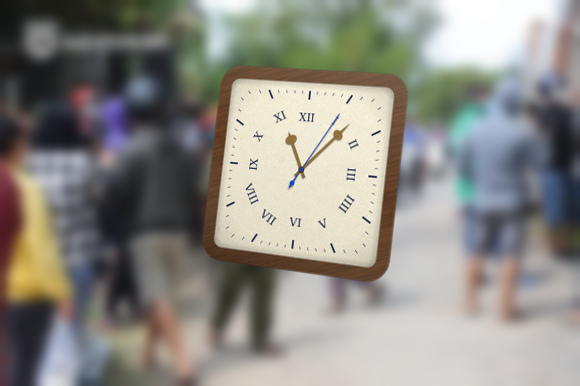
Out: h=11 m=7 s=5
